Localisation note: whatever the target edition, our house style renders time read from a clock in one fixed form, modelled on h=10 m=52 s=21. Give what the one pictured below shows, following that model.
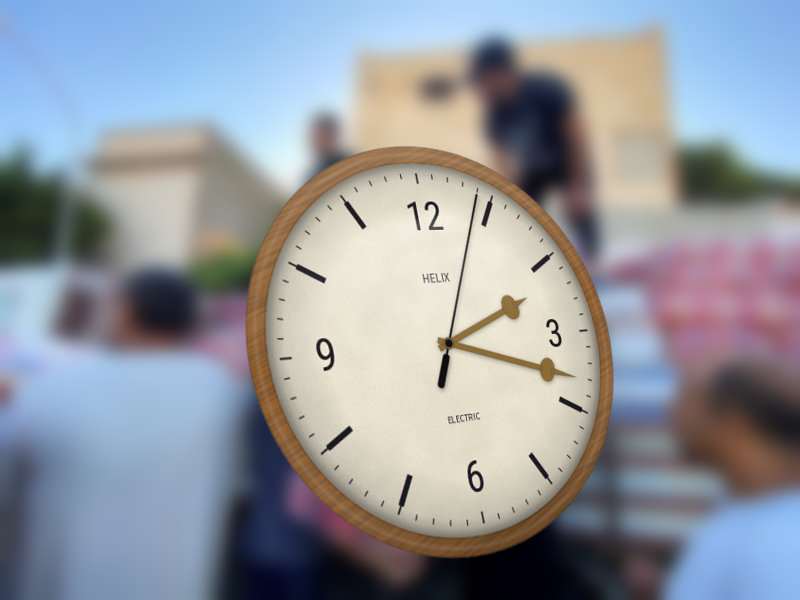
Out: h=2 m=18 s=4
